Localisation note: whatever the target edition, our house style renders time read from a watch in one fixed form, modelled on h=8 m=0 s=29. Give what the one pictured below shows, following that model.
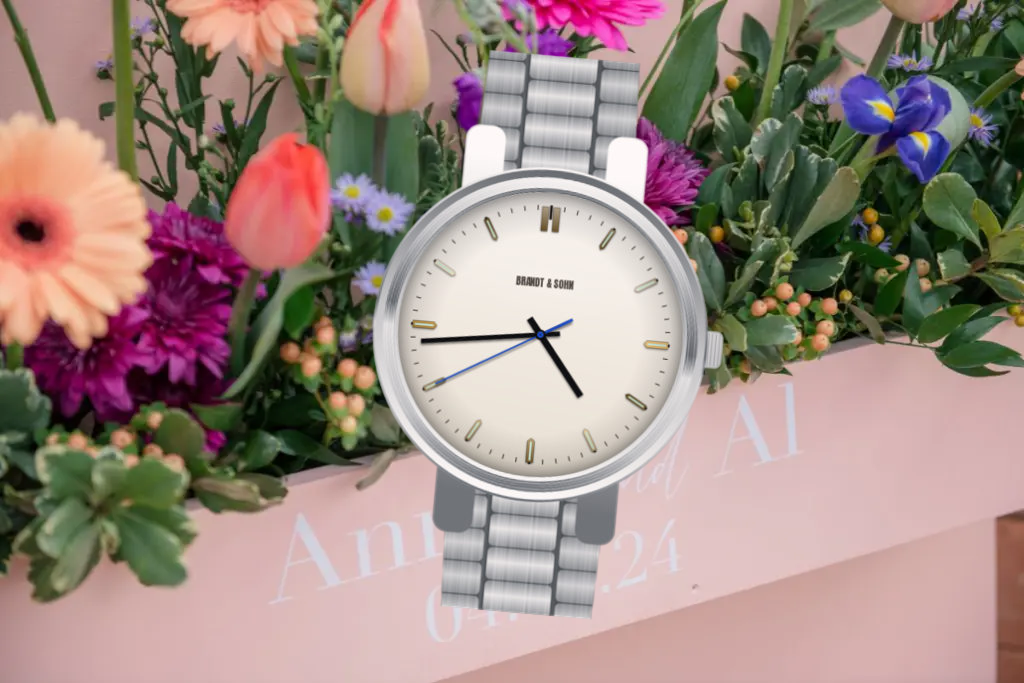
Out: h=4 m=43 s=40
